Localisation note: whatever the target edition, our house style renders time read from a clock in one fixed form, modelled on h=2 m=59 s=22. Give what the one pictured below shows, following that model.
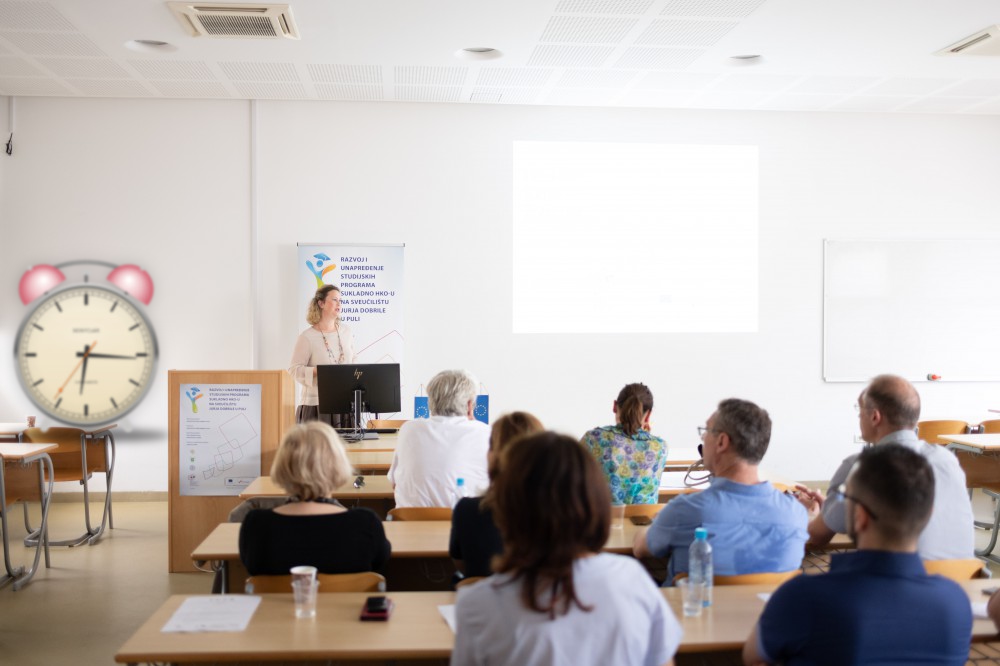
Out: h=6 m=15 s=36
